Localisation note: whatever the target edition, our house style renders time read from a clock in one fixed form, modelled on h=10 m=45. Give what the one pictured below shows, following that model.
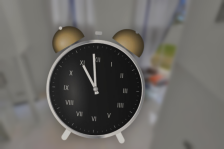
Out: h=10 m=59
